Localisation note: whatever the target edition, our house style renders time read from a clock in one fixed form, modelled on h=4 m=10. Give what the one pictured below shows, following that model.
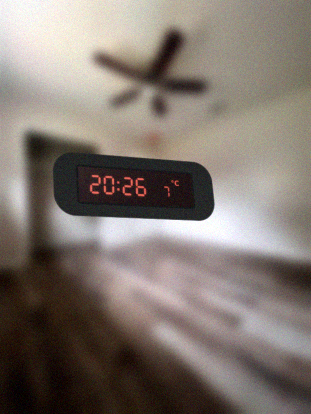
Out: h=20 m=26
